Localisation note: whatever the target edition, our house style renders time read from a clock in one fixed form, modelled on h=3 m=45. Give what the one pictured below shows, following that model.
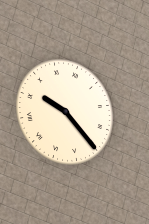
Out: h=9 m=20
